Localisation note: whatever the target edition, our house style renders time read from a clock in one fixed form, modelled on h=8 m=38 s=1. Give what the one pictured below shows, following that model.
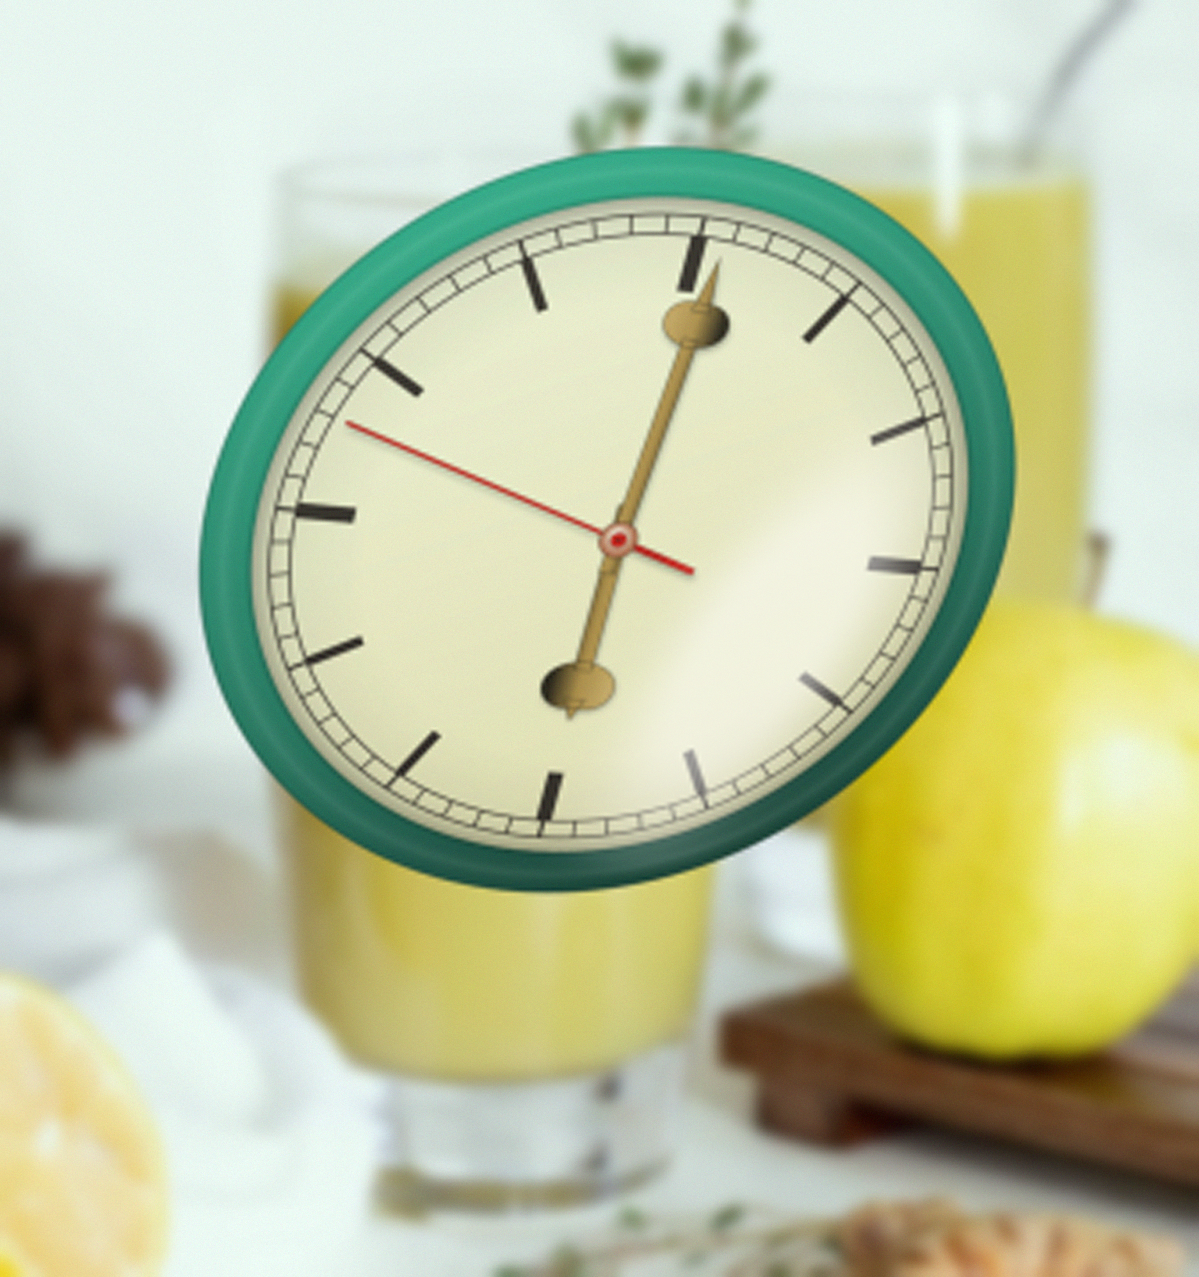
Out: h=6 m=0 s=48
